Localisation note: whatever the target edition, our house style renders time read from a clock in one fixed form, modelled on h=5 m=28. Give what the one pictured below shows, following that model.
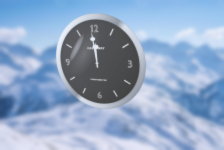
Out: h=11 m=59
